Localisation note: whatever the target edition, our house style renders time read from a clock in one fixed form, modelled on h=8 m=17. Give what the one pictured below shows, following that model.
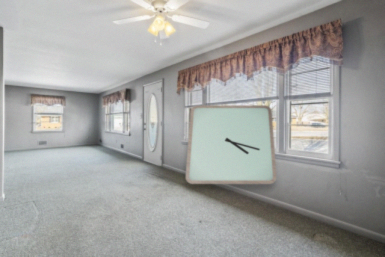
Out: h=4 m=18
